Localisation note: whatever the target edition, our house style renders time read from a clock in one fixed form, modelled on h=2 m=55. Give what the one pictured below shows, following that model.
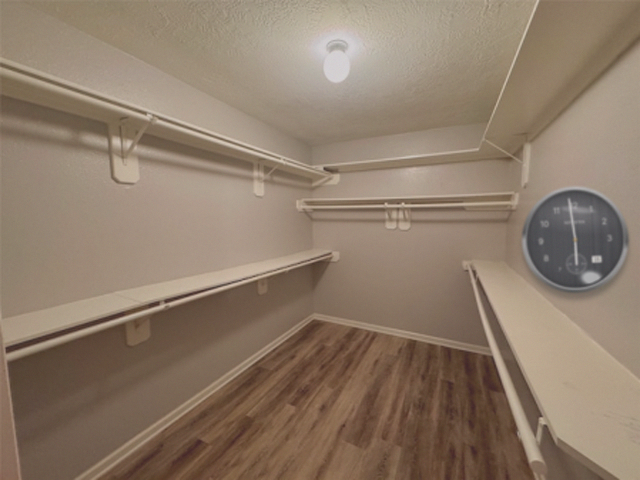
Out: h=5 m=59
